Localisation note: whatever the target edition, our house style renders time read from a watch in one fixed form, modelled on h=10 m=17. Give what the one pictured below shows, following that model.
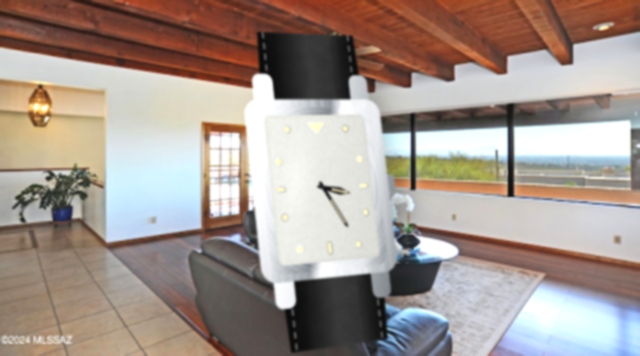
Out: h=3 m=25
